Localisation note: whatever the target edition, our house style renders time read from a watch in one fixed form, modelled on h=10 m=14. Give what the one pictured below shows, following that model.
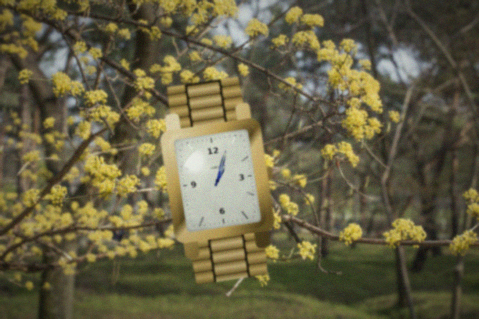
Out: h=1 m=4
